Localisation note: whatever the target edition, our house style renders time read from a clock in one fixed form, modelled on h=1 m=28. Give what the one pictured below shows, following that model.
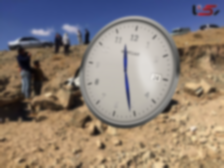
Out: h=11 m=26
